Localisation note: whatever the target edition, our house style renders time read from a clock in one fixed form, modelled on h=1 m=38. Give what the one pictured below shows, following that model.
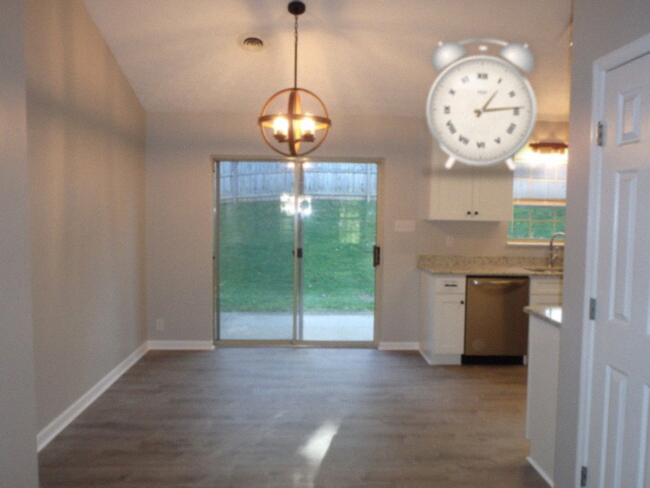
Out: h=1 m=14
